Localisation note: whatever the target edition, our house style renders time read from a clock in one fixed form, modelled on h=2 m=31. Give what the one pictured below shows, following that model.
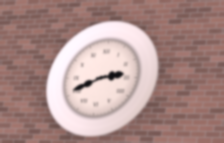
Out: h=2 m=41
